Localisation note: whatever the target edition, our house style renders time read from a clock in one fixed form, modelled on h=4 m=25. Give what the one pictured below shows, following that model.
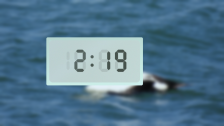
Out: h=2 m=19
